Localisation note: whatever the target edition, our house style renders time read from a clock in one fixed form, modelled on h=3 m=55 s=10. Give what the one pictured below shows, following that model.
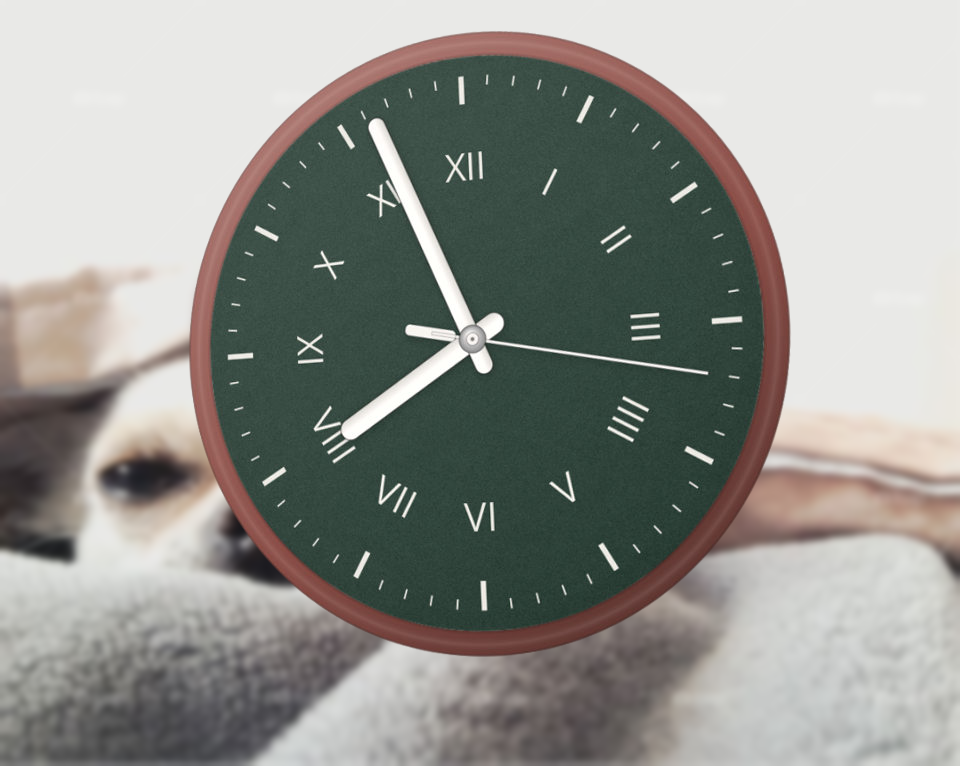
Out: h=7 m=56 s=17
